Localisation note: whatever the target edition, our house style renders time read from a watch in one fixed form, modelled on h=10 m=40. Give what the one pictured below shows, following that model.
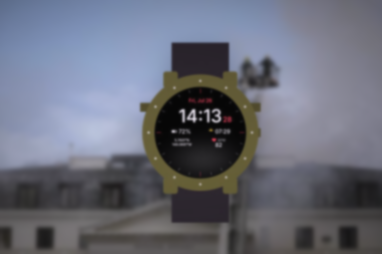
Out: h=14 m=13
